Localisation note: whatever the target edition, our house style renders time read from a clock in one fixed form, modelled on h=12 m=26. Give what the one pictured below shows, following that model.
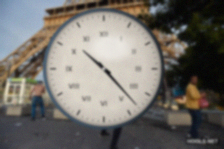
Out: h=10 m=23
